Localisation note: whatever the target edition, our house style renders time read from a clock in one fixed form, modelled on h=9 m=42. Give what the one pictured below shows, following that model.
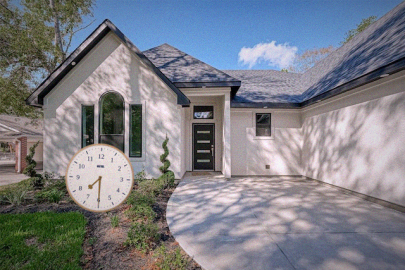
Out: h=7 m=30
